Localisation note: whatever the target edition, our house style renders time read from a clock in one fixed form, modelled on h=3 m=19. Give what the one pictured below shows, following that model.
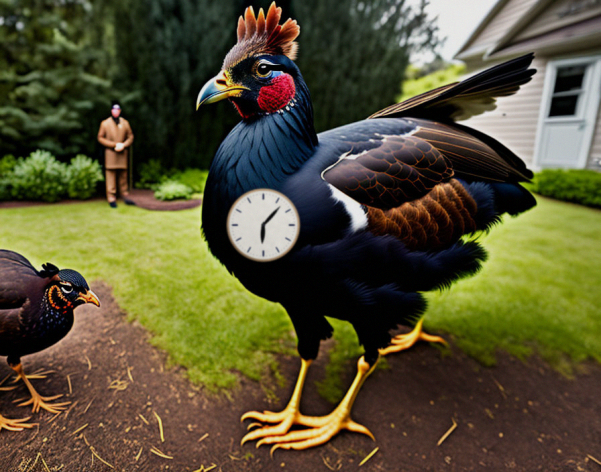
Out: h=6 m=7
